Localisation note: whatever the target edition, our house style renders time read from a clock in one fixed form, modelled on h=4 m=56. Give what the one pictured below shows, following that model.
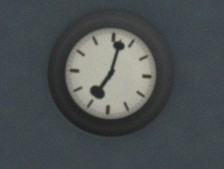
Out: h=7 m=2
